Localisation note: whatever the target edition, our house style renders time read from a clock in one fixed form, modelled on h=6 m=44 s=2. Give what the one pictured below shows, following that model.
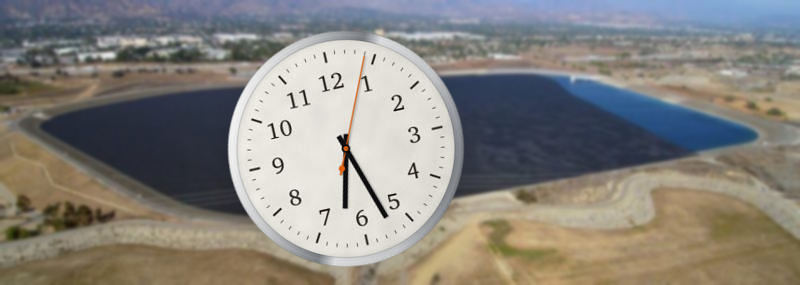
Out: h=6 m=27 s=4
